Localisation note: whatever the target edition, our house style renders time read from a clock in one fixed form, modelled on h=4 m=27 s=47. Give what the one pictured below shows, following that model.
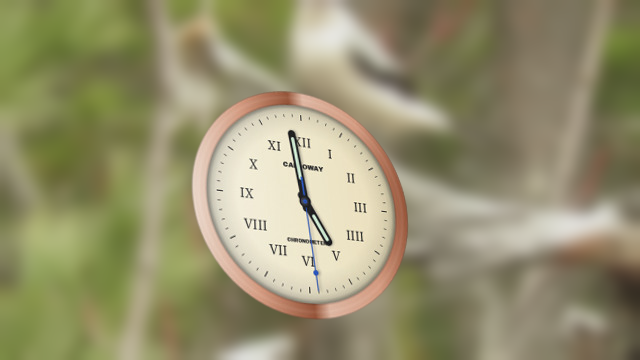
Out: h=4 m=58 s=29
